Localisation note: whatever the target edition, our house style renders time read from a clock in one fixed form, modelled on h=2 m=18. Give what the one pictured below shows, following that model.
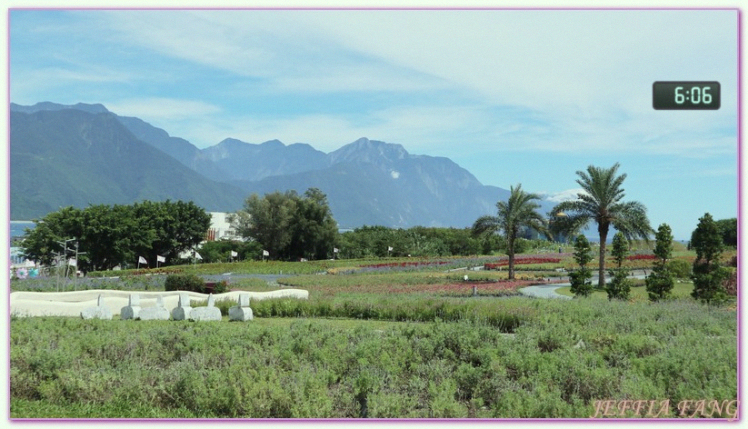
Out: h=6 m=6
